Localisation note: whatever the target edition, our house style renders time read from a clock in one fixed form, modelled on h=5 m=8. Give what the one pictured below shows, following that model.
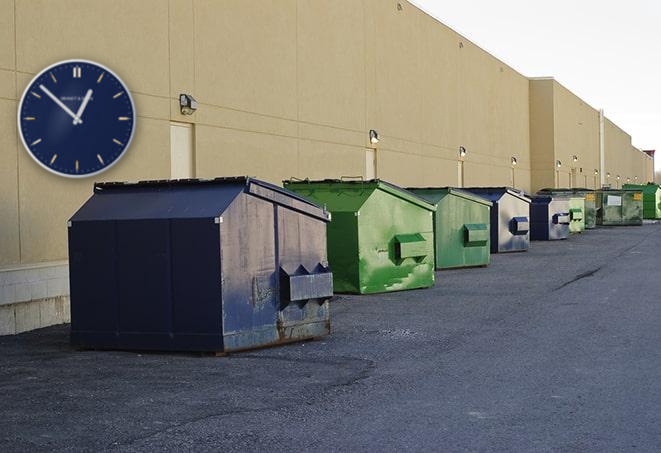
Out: h=12 m=52
